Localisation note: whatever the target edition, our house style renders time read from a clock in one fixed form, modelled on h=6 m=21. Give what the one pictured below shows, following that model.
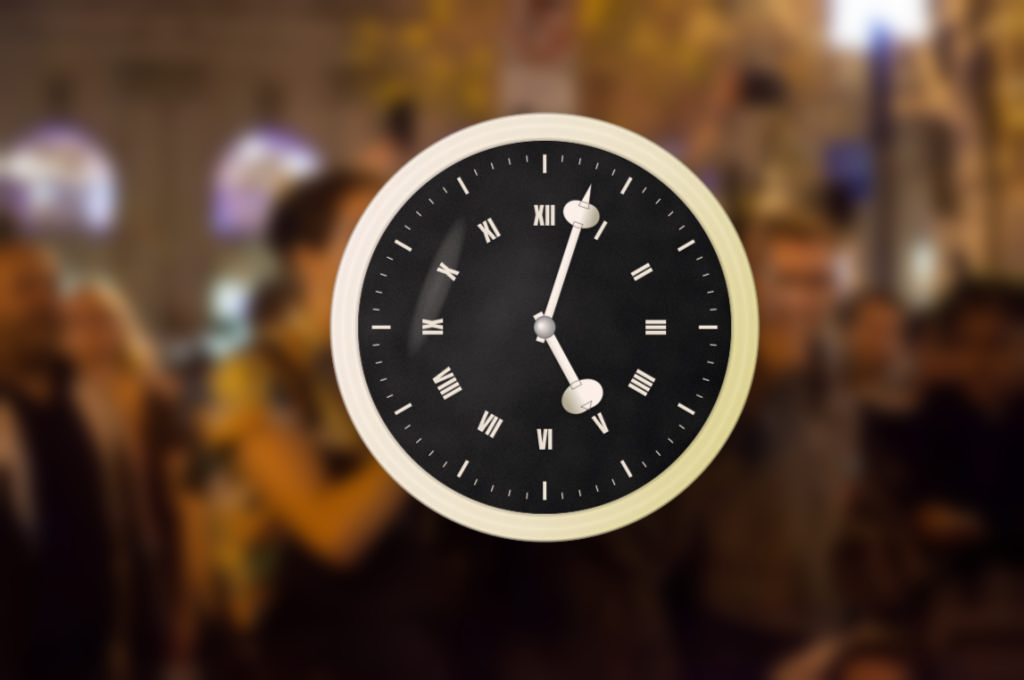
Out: h=5 m=3
